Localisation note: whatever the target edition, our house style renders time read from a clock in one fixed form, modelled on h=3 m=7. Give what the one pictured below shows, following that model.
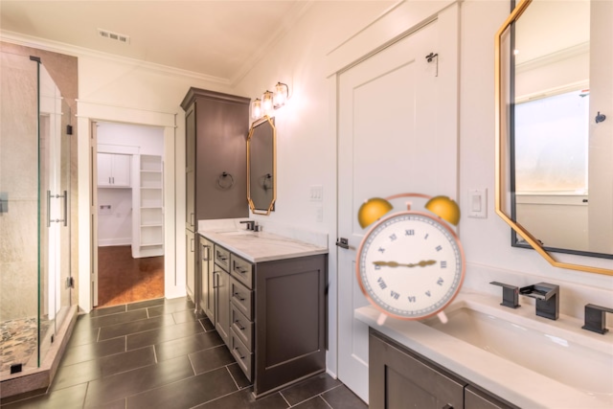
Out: h=2 m=46
